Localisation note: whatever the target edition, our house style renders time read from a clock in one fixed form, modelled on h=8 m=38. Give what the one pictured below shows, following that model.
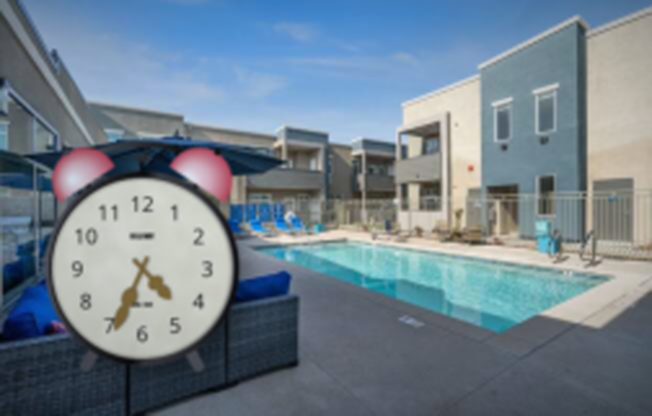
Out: h=4 m=34
